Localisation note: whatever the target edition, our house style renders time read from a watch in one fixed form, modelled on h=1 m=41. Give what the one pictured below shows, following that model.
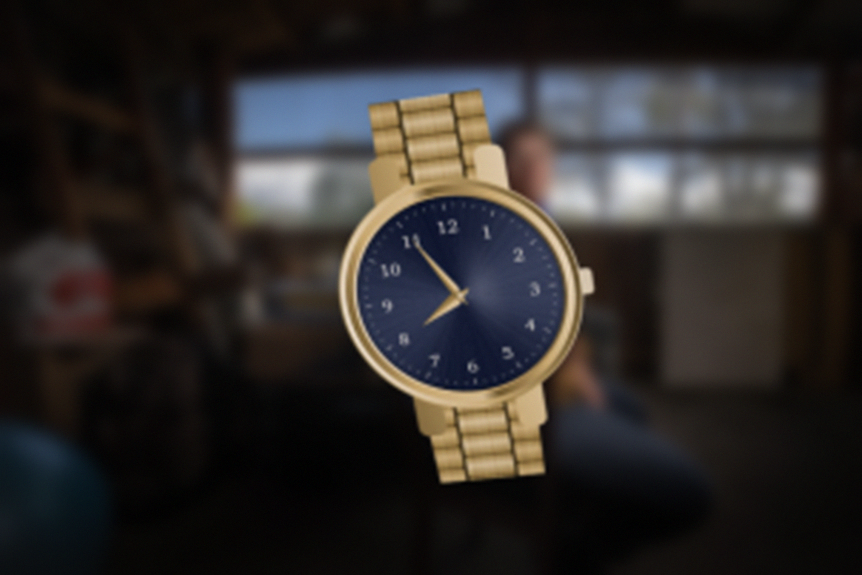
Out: h=7 m=55
